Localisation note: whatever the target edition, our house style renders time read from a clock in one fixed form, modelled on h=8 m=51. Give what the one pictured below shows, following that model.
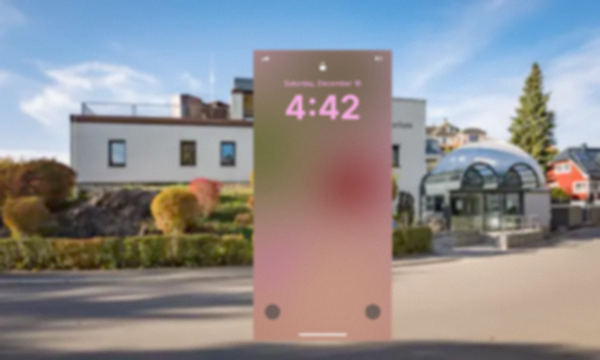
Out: h=4 m=42
